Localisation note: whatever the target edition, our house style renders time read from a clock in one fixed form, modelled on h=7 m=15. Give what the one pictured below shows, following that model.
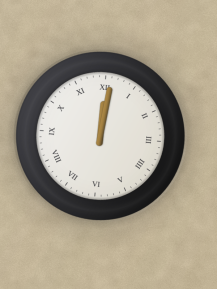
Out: h=12 m=1
